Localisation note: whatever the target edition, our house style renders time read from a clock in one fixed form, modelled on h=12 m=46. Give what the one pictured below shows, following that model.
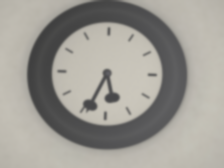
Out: h=5 m=34
